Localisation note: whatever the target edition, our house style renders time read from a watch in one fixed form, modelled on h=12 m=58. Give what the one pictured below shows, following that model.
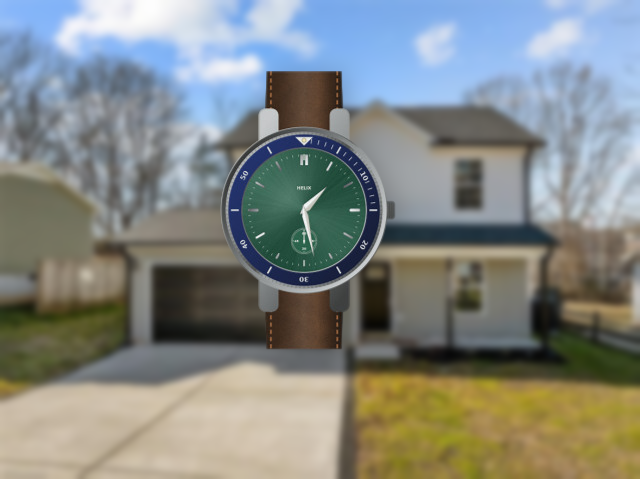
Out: h=1 m=28
